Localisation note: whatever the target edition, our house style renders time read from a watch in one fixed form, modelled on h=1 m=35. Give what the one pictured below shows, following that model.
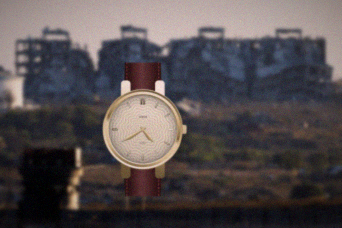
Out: h=4 m=40
